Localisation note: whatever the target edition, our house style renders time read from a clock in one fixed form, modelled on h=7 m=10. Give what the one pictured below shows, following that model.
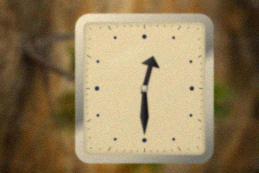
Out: h=12 m=30
